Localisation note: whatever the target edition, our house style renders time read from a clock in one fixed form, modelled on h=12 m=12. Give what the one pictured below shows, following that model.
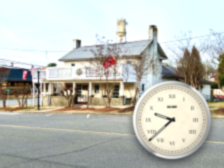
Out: h=9 m=38
